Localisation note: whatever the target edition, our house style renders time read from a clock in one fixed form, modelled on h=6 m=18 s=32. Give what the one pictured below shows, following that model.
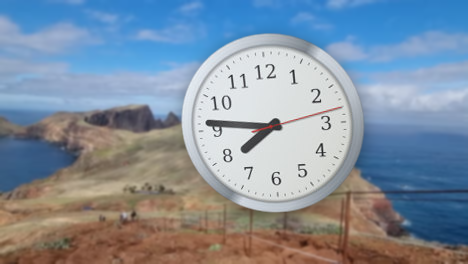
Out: h=7 m=46 s=13
